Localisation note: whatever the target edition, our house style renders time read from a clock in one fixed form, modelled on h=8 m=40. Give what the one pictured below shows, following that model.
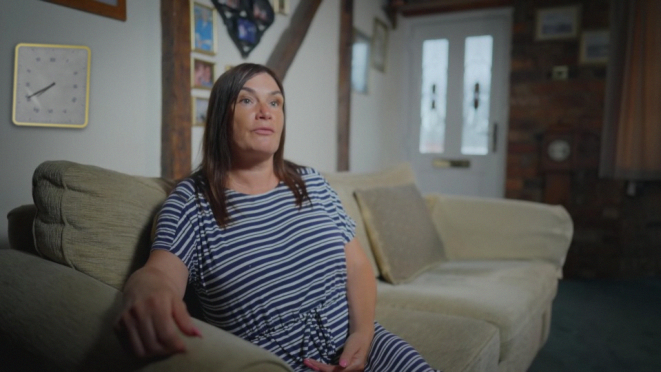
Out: h=7 m=40
